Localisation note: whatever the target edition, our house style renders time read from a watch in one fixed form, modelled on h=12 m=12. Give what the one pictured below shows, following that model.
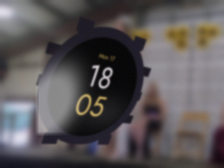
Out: h=18 m=5
